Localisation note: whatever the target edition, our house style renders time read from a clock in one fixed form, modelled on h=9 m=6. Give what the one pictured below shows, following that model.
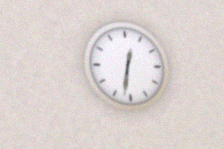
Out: h=12 m=32
